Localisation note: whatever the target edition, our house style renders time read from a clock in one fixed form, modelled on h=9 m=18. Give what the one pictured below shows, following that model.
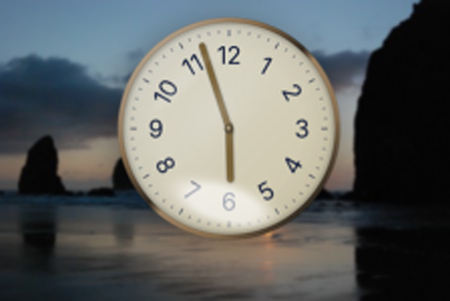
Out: h=5 m=57
